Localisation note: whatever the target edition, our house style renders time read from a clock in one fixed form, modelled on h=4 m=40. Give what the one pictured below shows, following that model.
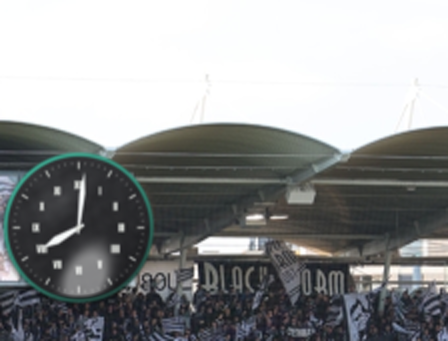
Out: h=8 m=1
